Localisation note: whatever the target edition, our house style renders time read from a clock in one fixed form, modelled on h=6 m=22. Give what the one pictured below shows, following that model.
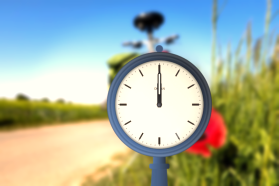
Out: h=12 m=0
